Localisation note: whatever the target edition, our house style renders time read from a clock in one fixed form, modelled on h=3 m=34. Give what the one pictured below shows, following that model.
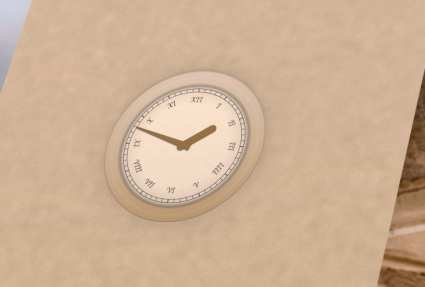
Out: h=1 m=48
